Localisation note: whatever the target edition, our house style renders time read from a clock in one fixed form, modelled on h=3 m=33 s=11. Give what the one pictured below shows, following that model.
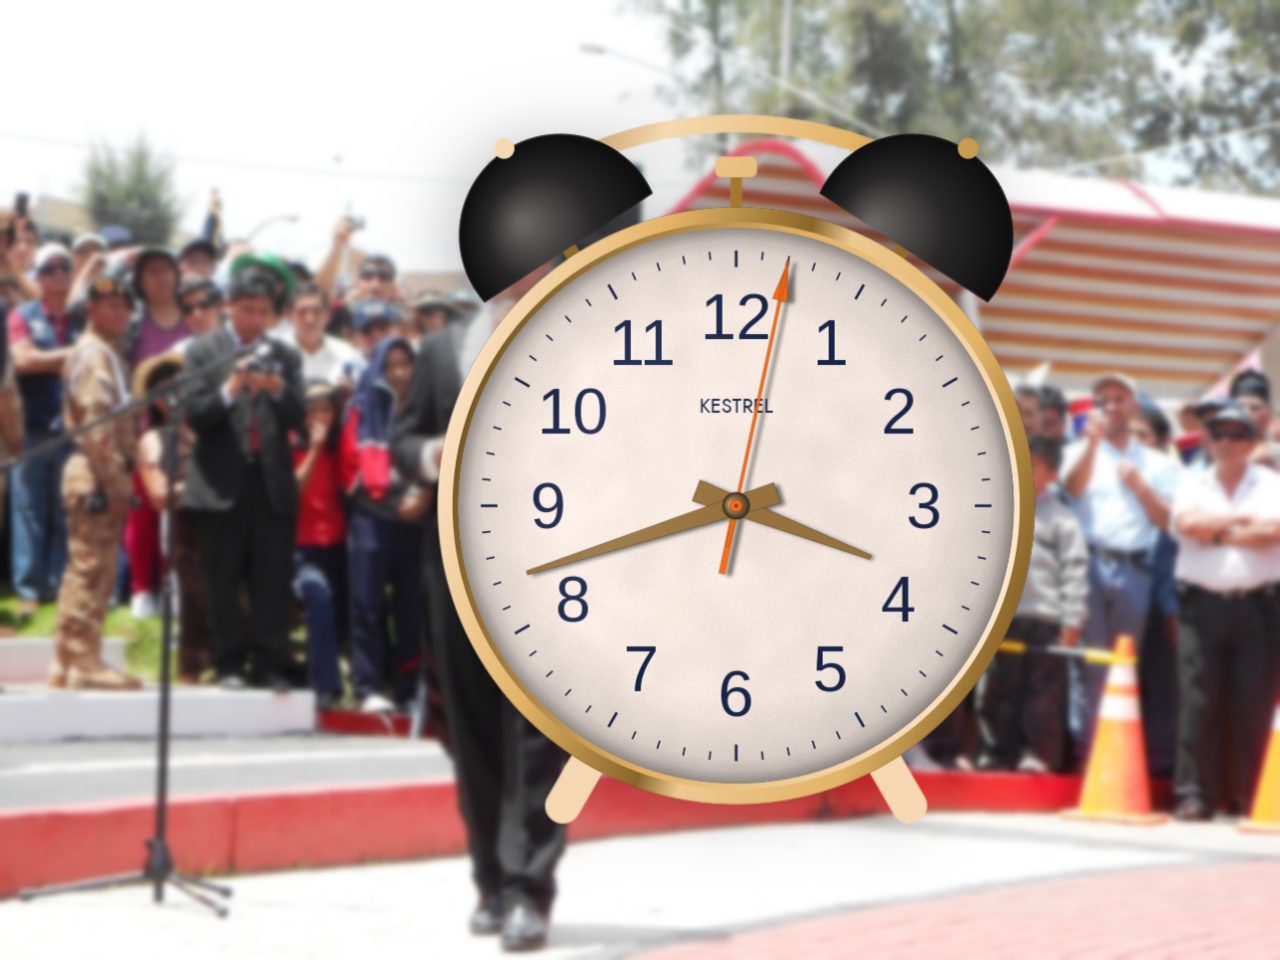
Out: h=3 m=42 s=2
